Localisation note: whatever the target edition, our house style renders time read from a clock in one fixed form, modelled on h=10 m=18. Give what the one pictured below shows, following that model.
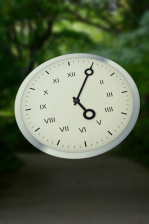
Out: h=5 m=5
